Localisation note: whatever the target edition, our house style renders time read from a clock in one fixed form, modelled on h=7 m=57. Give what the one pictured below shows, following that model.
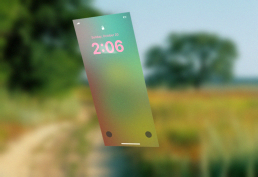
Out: h=2 m=6
